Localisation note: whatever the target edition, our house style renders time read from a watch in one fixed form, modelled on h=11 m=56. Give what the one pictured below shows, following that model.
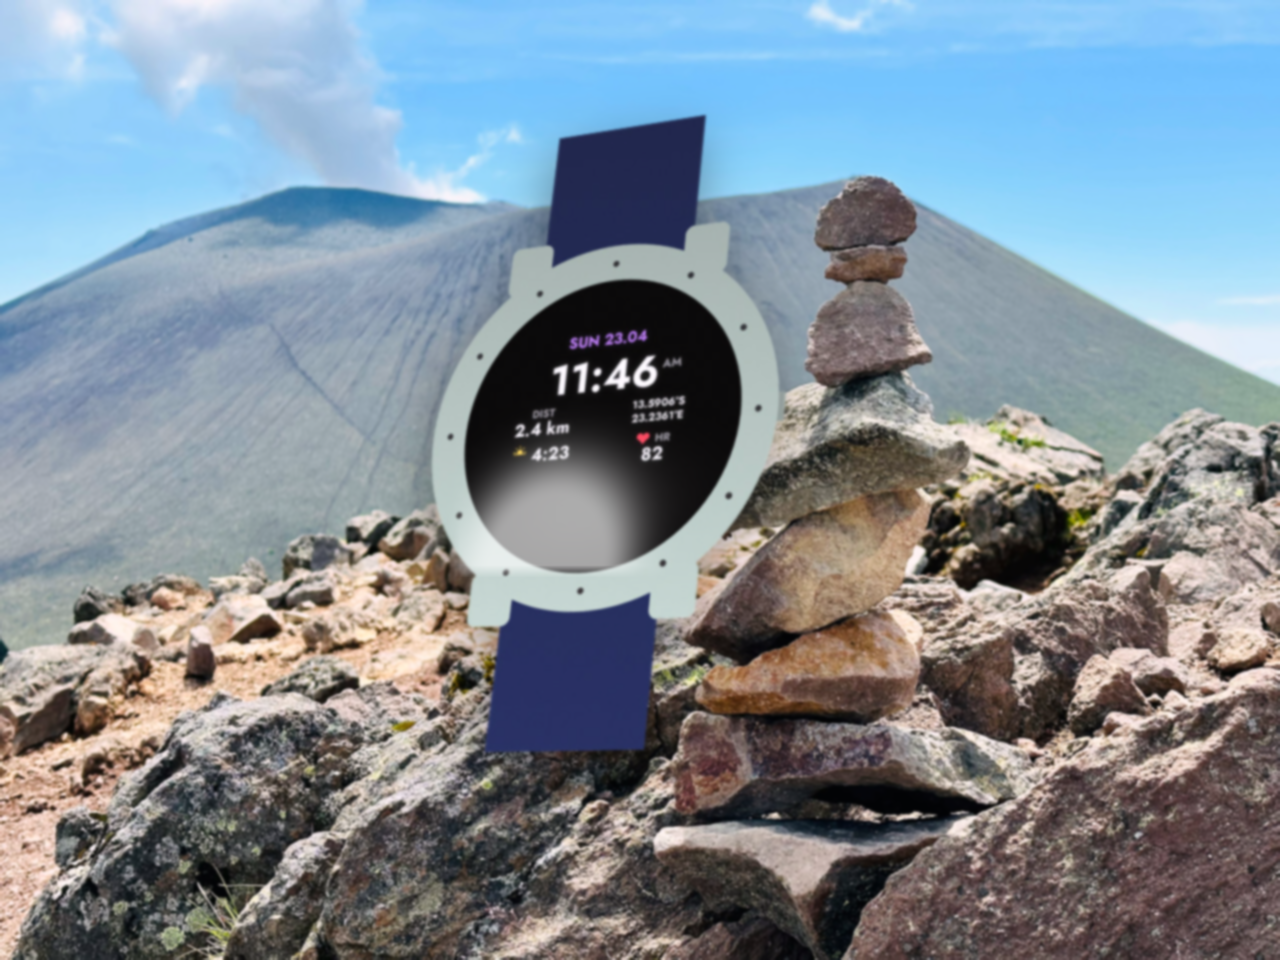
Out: h=11 m=46
